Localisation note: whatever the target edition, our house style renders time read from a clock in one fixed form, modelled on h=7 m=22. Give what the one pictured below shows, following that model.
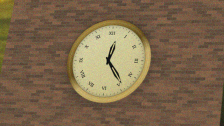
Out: h=12 m=24
